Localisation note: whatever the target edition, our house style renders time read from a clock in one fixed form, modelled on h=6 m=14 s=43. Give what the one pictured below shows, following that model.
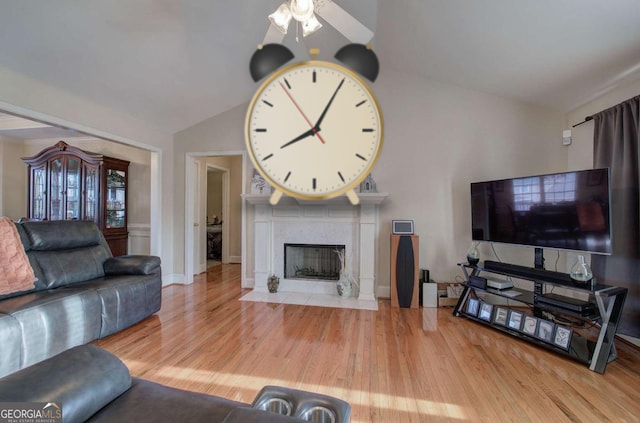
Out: h=8 m=4 s=54
